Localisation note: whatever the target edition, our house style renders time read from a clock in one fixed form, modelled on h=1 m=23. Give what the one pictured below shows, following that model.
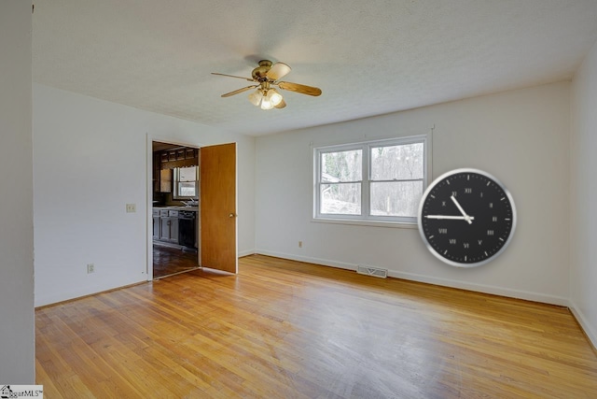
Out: h=10 m=45
